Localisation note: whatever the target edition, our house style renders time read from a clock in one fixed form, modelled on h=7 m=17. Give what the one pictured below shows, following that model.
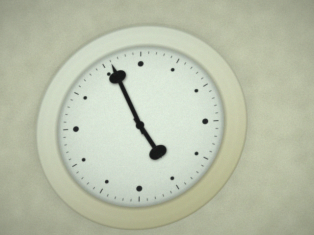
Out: h=4 m=56
